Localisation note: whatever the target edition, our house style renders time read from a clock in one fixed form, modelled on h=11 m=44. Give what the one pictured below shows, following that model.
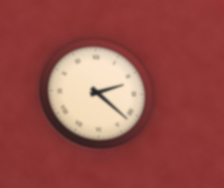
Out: h=2 m=22
